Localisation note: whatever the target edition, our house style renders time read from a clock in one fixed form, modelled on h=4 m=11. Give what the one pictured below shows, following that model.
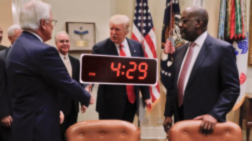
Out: h=4 m=29
